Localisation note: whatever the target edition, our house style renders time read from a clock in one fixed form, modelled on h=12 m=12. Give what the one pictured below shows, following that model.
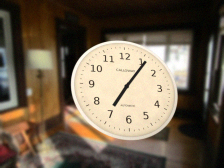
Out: h=7 m=6
